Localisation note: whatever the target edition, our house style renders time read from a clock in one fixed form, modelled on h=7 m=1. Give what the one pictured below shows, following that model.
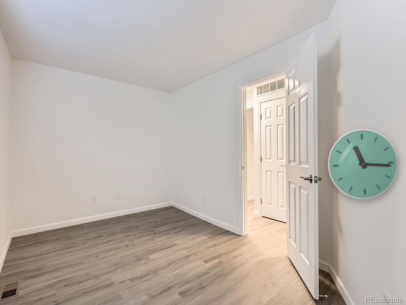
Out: h=11 m=16
